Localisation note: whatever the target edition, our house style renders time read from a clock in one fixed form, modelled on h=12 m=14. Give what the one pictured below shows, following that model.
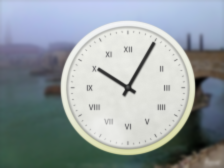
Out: h=10 m=5
